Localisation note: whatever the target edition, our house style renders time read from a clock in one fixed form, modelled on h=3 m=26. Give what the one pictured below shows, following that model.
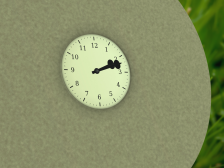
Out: h=2 m=12
